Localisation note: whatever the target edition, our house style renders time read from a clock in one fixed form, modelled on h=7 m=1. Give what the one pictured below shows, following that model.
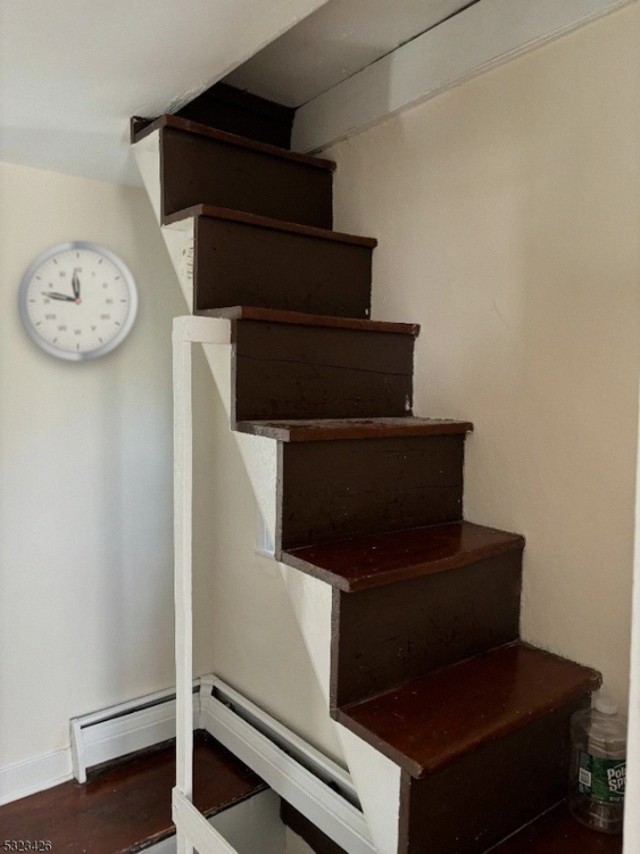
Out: h=11 m=47
